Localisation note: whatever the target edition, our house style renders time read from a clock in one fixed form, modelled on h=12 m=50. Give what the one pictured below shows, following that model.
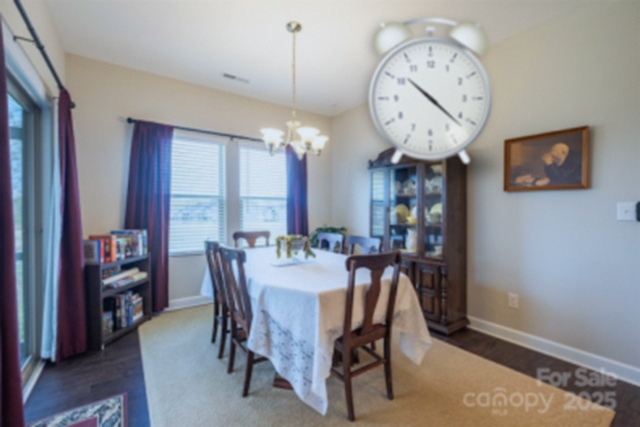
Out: h=10 m=22
